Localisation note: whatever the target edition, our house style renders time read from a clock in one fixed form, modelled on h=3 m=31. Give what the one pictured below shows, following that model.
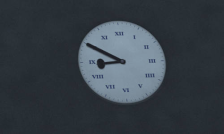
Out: h=8 m=50
